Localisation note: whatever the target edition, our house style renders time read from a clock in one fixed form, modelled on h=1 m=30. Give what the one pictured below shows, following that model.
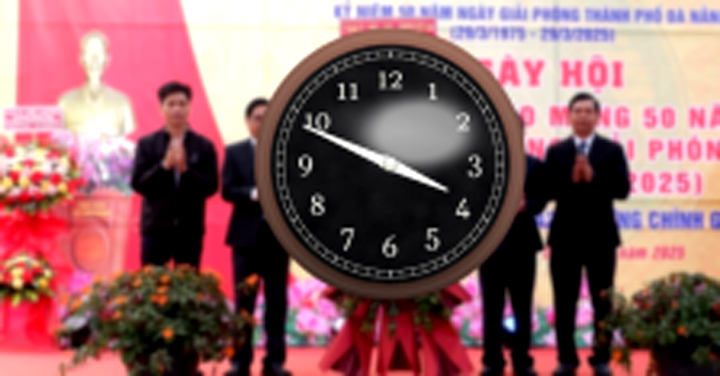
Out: h=3 m=49
